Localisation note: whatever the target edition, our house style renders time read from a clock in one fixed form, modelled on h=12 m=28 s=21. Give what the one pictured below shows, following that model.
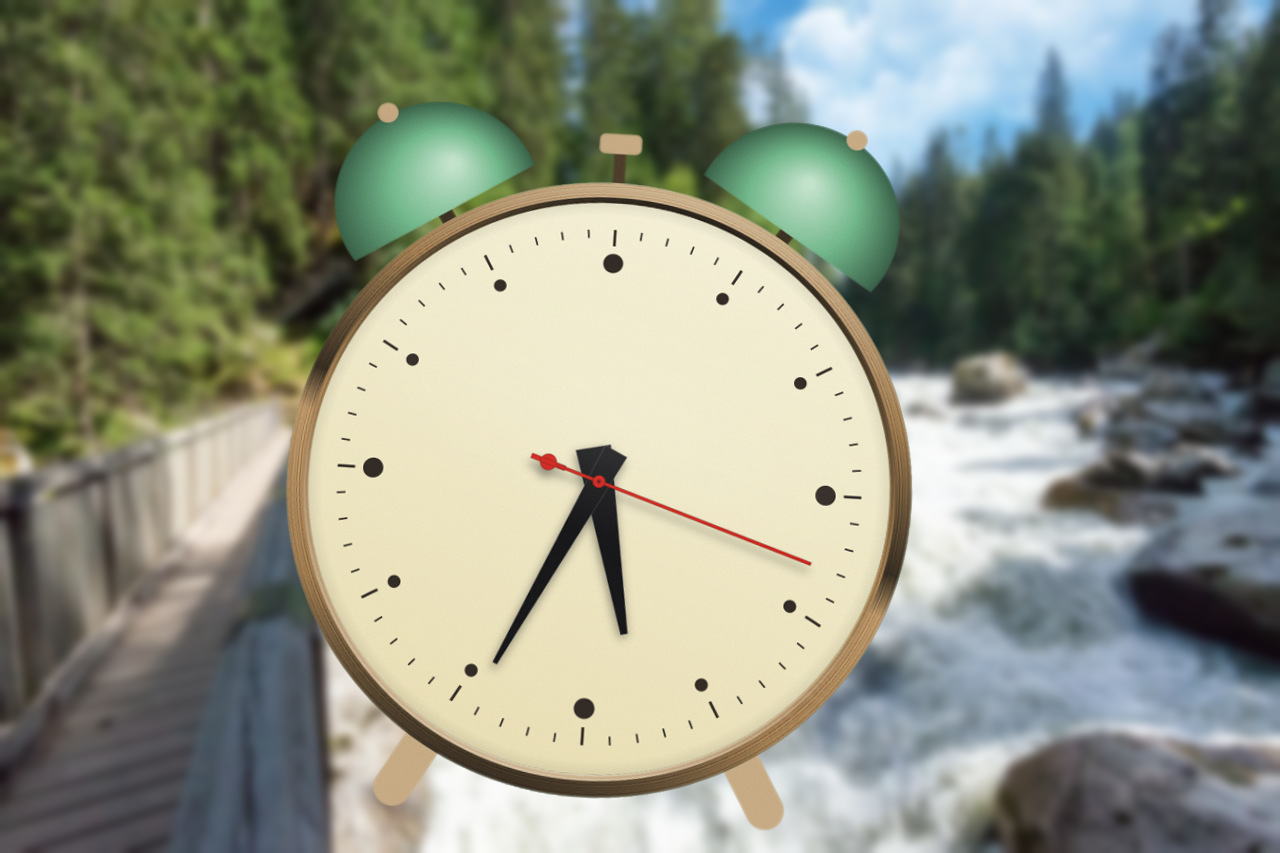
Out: h=5 m=34 s=18
